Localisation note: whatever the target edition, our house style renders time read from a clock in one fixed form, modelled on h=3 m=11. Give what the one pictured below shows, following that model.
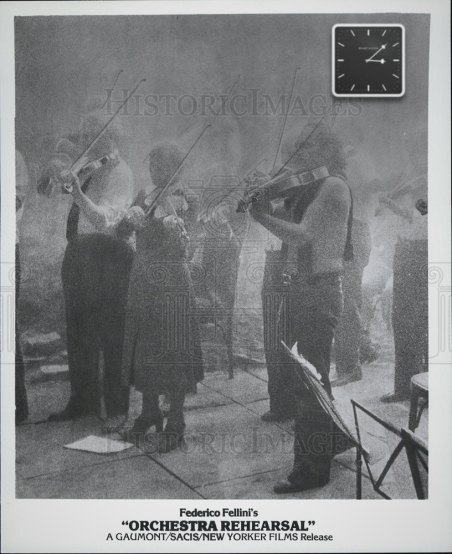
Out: h=3 m=8
